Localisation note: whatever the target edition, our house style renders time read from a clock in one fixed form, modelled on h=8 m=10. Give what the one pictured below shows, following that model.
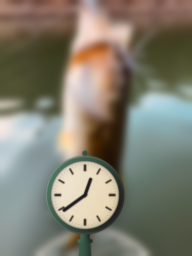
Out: h=12 m=39
